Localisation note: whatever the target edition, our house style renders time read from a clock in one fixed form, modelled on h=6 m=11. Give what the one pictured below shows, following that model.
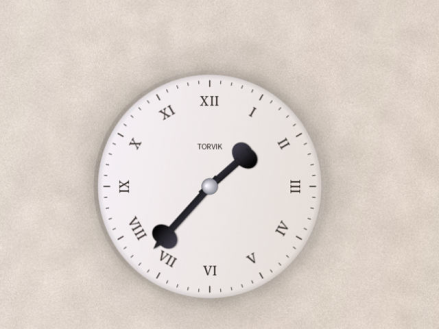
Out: h=1 m=37
